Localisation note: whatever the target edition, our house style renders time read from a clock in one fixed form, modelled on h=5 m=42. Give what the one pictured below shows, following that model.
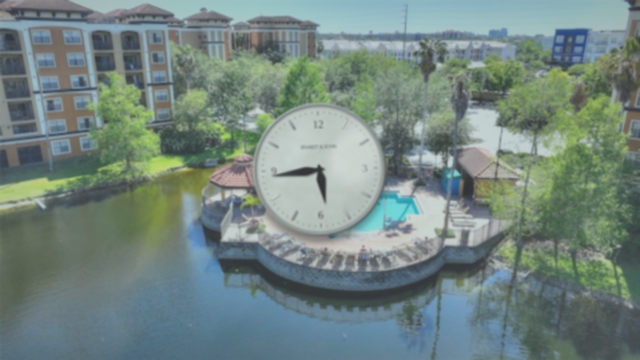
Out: h=5 m=44
